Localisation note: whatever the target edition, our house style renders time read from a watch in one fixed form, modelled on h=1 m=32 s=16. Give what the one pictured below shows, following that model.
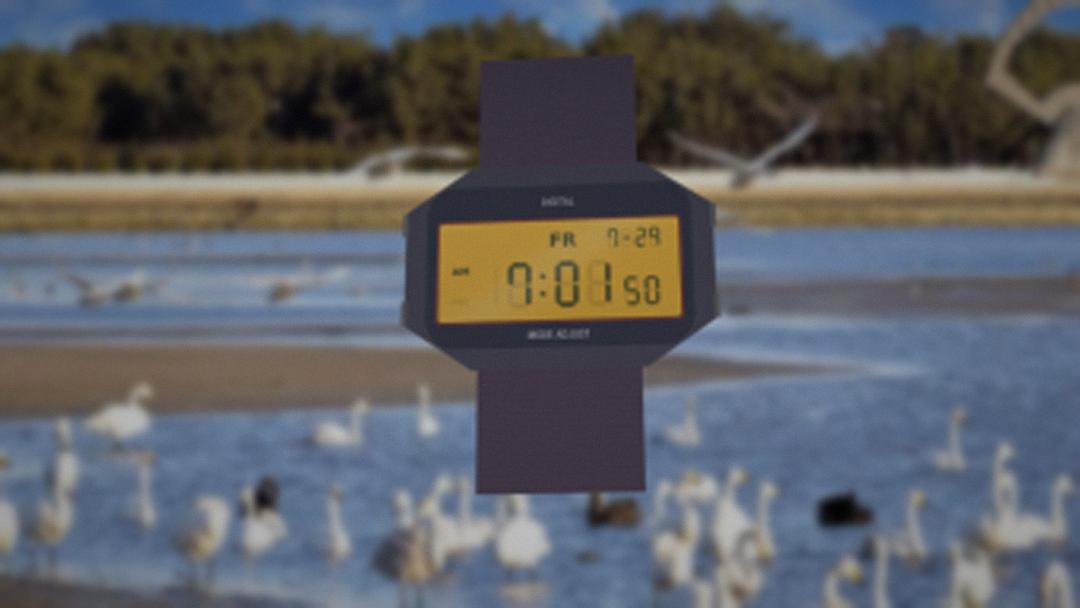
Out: h=7 m=1 s=50
